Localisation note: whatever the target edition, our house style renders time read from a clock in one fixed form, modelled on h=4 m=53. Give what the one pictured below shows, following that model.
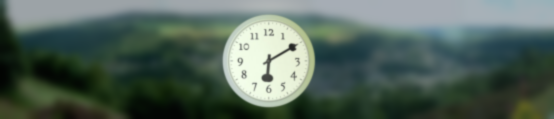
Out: h=6 m=10
